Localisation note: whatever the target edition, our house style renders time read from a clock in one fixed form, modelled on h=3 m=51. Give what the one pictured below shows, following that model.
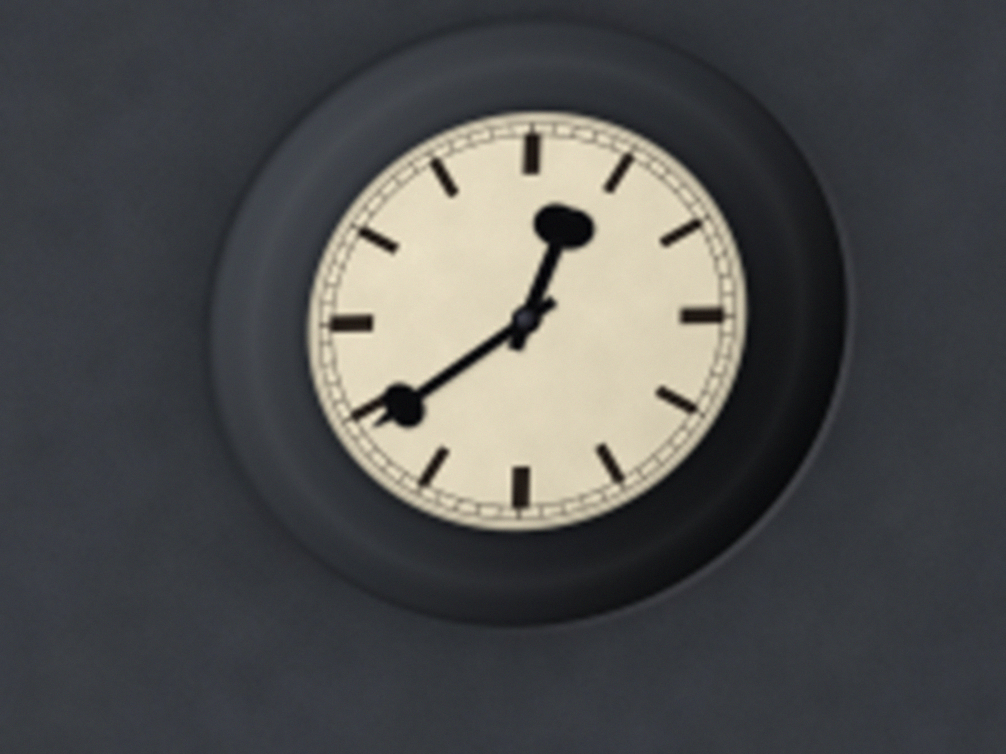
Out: h=12 m=39
